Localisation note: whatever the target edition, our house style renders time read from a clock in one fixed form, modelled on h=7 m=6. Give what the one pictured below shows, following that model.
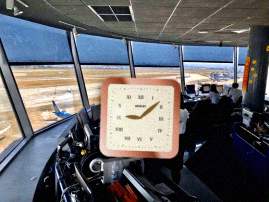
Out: h=9 m=8
